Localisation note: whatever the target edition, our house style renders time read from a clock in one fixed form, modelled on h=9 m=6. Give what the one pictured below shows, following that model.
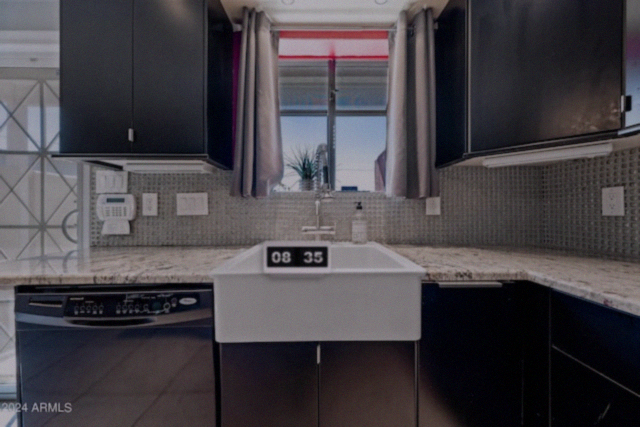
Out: h=8 m=35
